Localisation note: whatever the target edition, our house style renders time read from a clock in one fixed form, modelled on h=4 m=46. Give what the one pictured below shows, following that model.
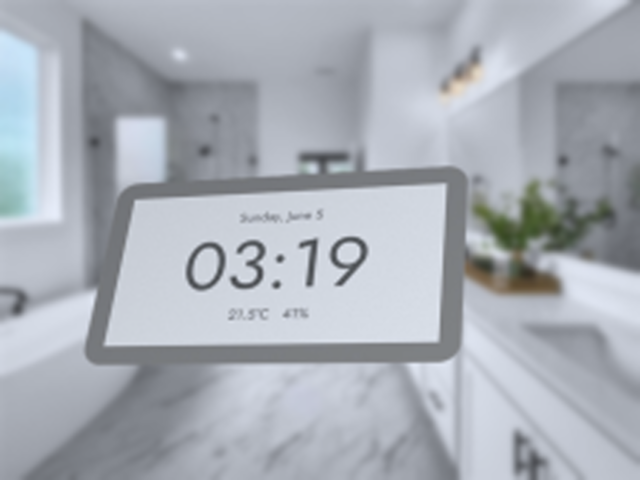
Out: h=3 m=19
